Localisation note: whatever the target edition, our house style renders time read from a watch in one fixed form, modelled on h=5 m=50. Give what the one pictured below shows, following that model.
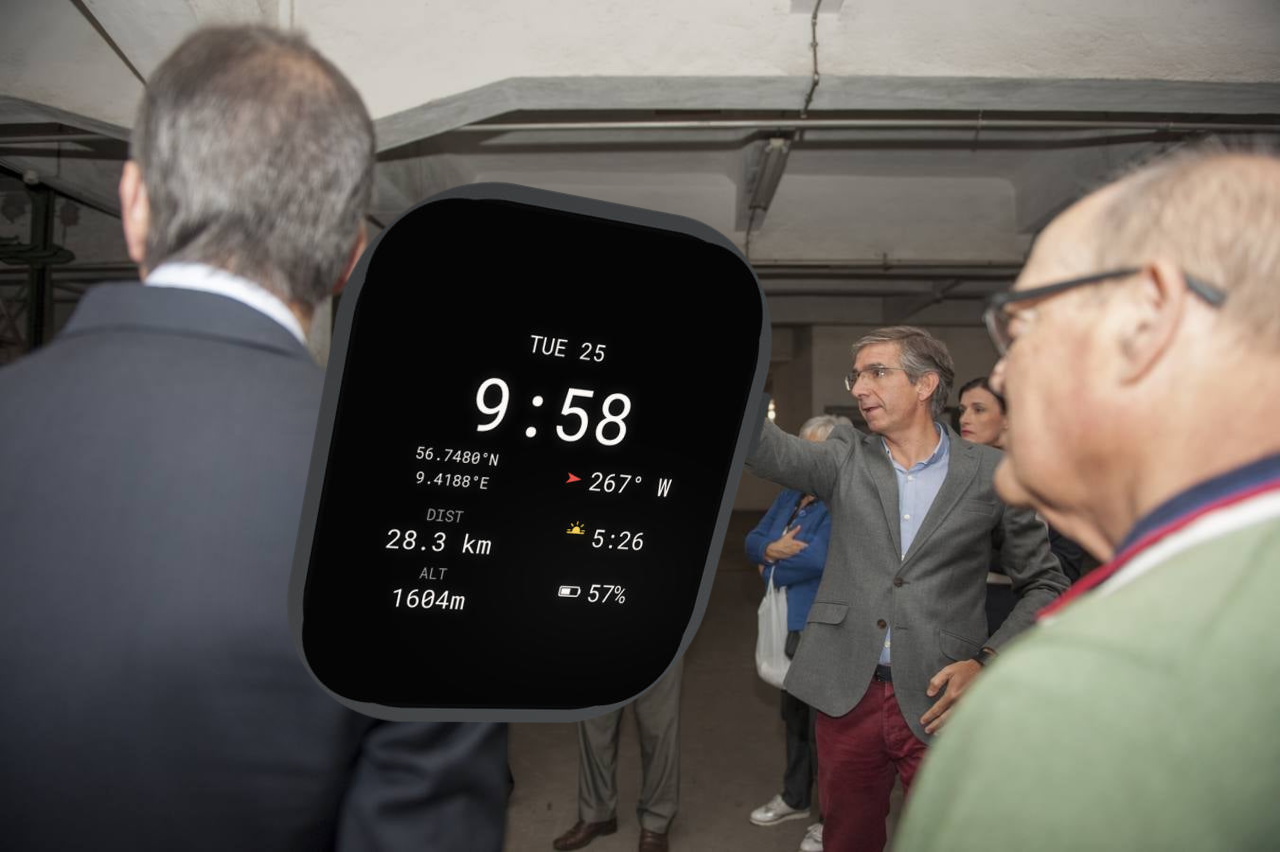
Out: h=9 m=58
